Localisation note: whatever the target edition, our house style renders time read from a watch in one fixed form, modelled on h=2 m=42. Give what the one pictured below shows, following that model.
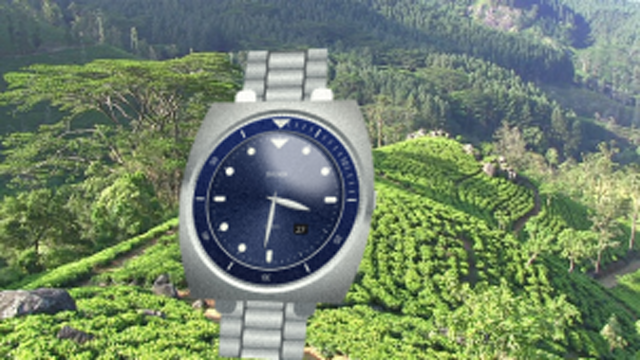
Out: h=3 m=31
